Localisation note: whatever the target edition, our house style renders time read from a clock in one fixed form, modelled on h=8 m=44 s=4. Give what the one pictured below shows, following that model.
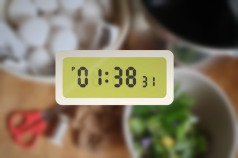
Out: h=1 m=38 s=31
